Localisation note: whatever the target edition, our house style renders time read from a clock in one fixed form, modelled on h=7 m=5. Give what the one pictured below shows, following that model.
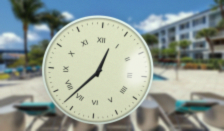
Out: h=12 m=37
